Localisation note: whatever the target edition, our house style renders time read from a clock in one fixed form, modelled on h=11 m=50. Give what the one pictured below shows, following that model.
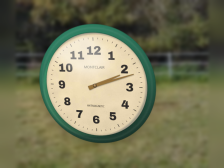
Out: h=2 m=12
